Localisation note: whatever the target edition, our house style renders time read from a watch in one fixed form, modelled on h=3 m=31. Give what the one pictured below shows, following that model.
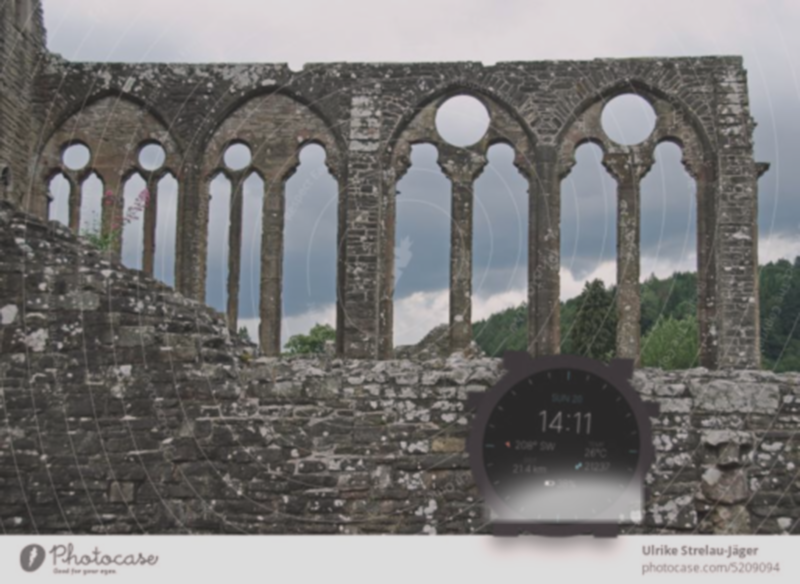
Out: h=14 m=11
